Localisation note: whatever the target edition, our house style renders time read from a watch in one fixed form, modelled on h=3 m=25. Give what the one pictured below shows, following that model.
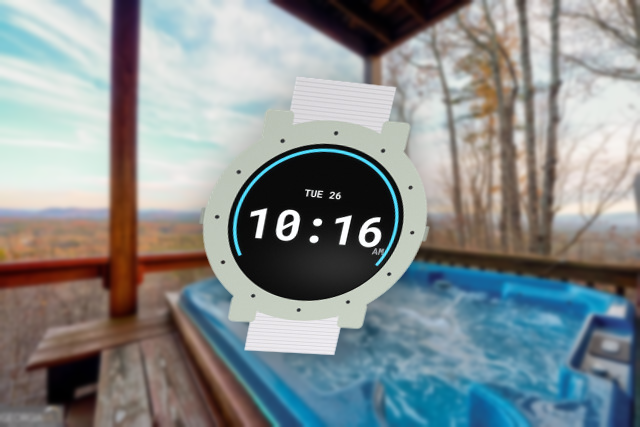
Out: h=10 m=16
